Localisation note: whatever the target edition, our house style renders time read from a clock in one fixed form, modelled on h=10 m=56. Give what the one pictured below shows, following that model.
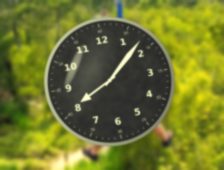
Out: h=8 m=8
